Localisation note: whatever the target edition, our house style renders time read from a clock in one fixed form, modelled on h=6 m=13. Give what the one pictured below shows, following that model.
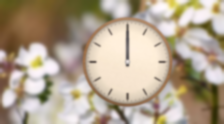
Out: h=12 m=0
